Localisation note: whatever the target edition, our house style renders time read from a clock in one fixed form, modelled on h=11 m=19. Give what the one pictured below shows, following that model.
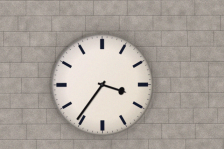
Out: h=3 m=36
